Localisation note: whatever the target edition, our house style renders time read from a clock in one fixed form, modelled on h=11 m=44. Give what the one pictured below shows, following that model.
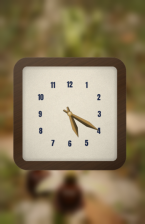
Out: h=5 m=20
